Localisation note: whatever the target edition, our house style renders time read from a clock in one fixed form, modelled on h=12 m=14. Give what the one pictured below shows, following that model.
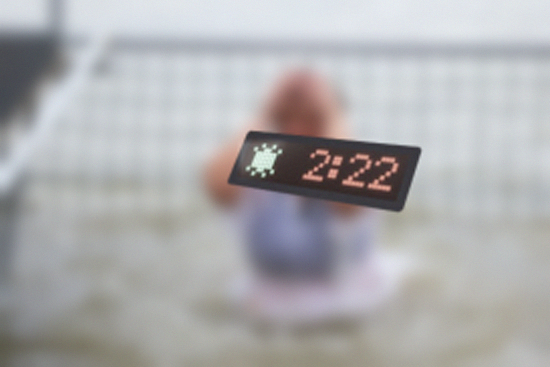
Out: h=2 m=22
